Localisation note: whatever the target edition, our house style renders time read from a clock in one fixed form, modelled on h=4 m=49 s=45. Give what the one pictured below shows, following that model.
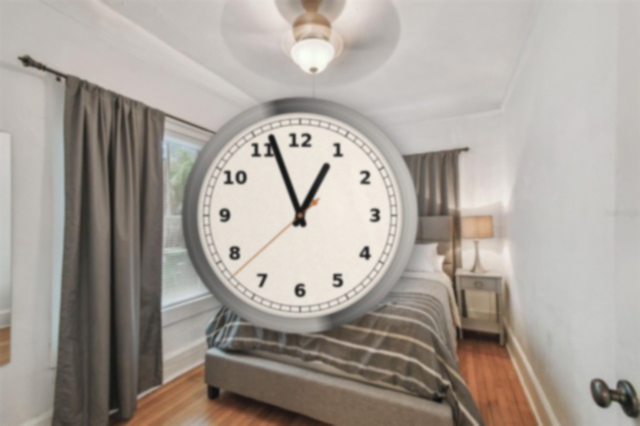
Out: h=12 m=56 s=38
